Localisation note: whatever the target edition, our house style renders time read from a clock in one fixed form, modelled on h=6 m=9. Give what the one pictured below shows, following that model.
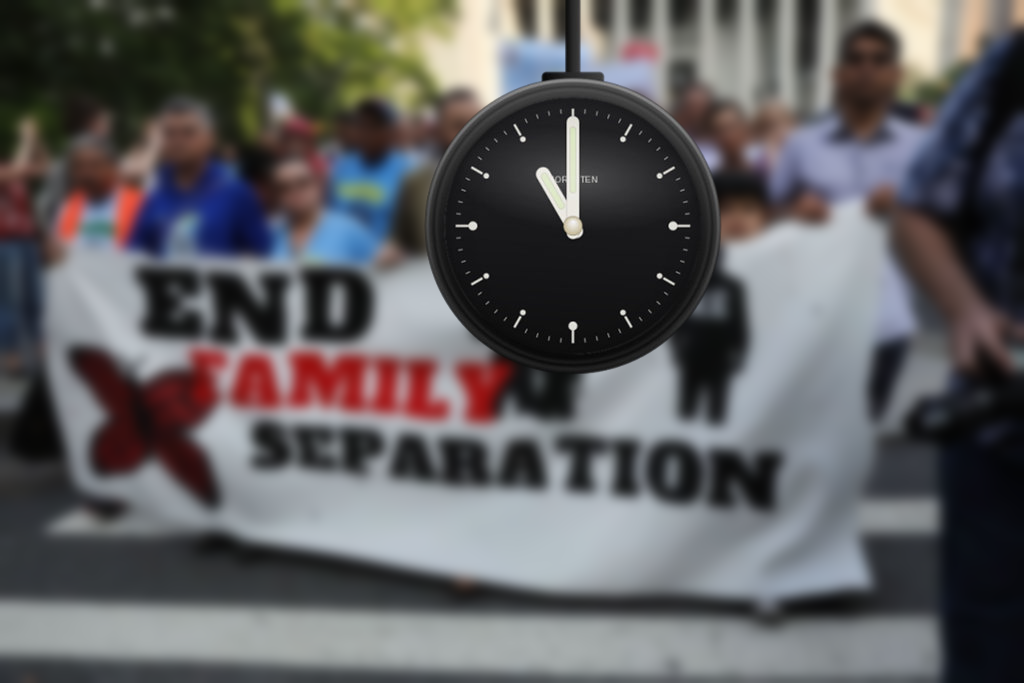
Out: h=11 m=0
